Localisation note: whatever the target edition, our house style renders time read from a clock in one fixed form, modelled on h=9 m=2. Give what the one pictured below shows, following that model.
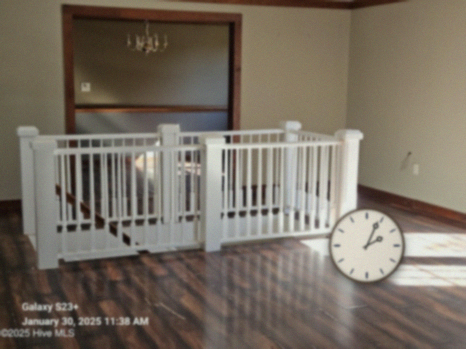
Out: h=2 m=4
